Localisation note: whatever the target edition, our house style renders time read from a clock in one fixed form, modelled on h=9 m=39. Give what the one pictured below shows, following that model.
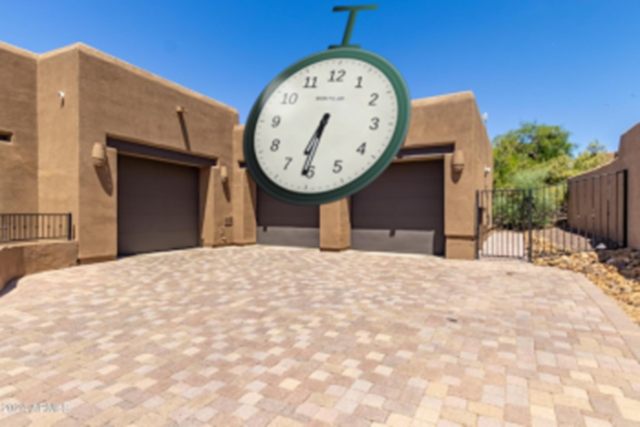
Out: h=6 m=31
